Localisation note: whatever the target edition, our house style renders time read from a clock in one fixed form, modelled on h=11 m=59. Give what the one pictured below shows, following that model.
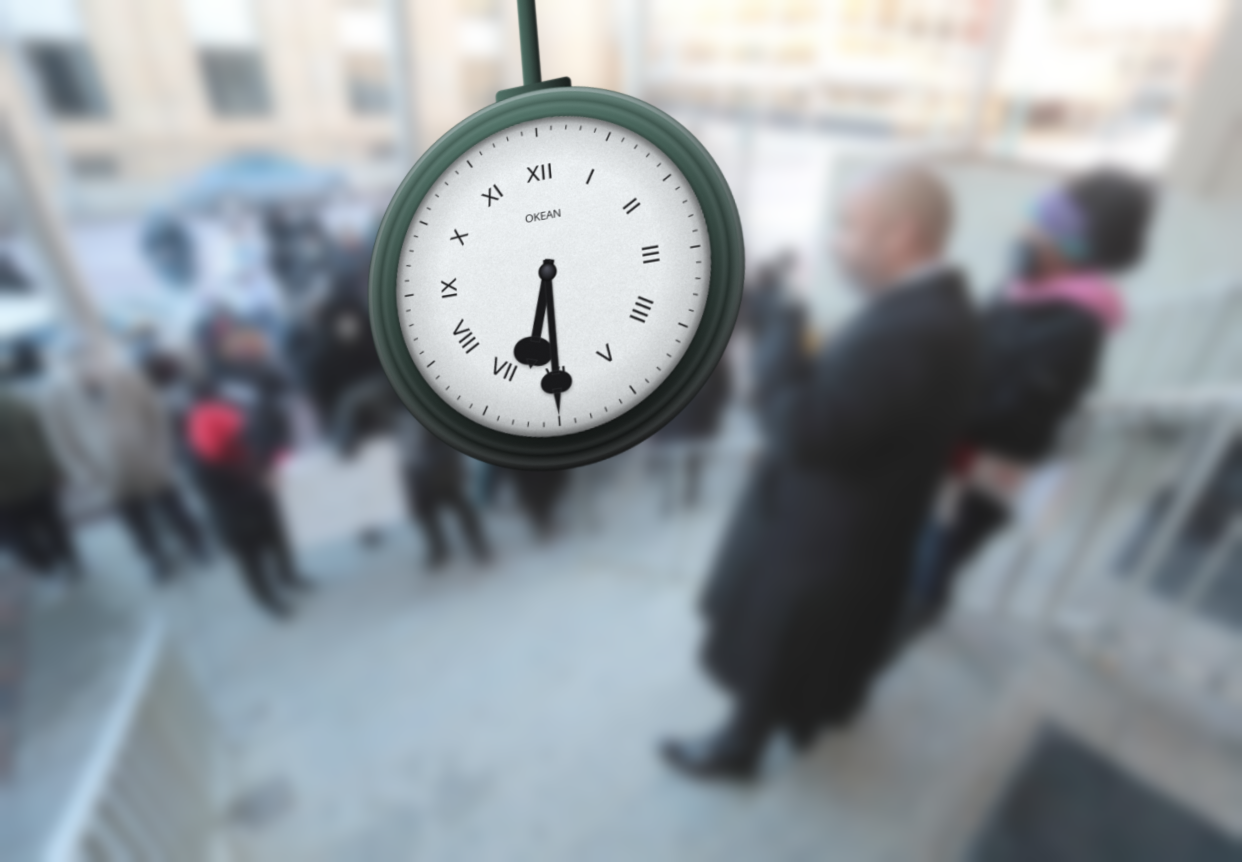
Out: h=6 m=30
